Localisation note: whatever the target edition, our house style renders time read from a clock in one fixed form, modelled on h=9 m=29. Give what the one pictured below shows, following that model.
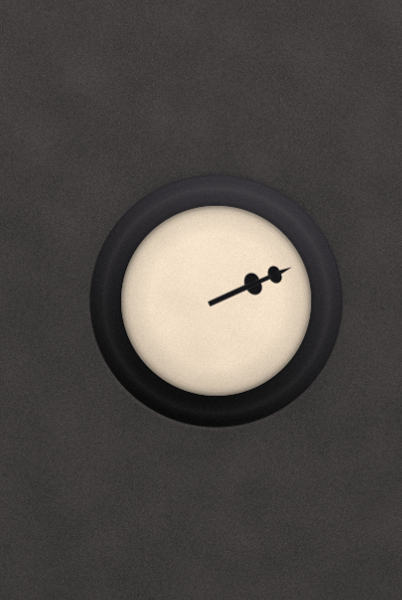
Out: h=2 m=11
